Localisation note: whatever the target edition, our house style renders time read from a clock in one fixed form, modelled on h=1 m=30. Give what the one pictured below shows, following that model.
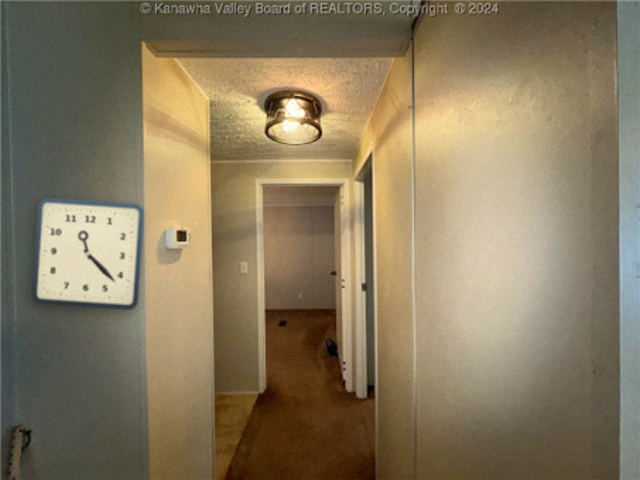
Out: h=11 m=22
